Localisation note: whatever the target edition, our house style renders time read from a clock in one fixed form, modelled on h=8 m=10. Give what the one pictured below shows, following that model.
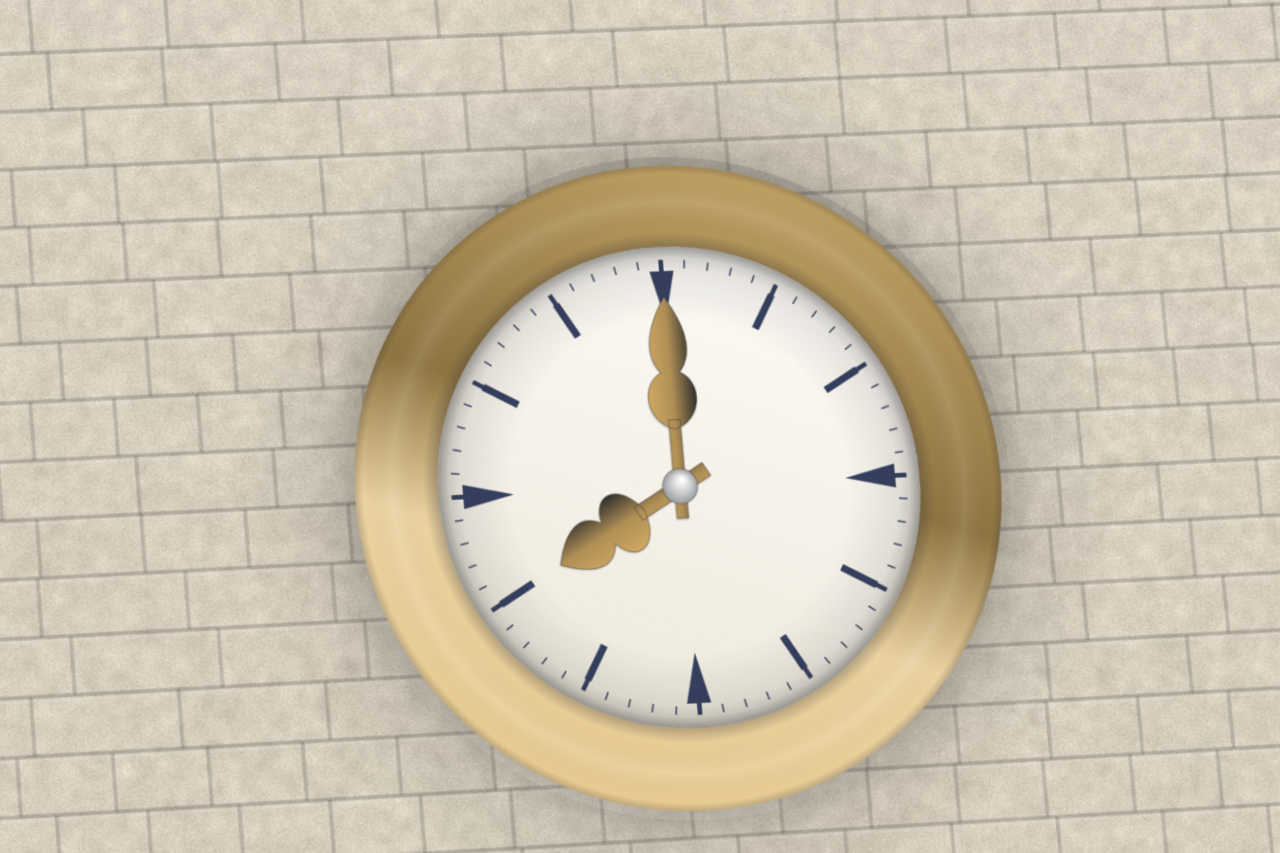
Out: h=8 m=0
